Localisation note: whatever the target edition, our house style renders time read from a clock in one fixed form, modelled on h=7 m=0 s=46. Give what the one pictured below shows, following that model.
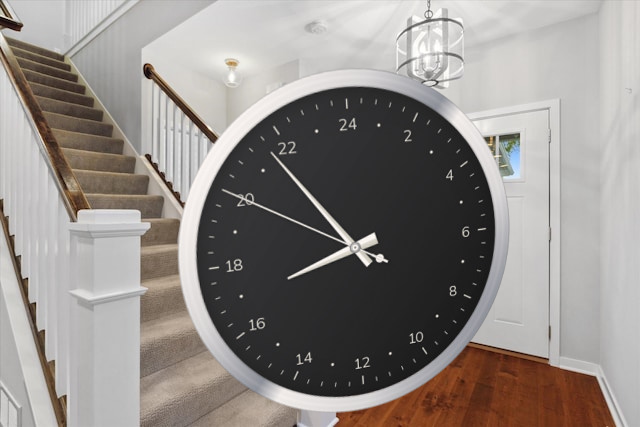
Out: h=16 m=53 s=50
